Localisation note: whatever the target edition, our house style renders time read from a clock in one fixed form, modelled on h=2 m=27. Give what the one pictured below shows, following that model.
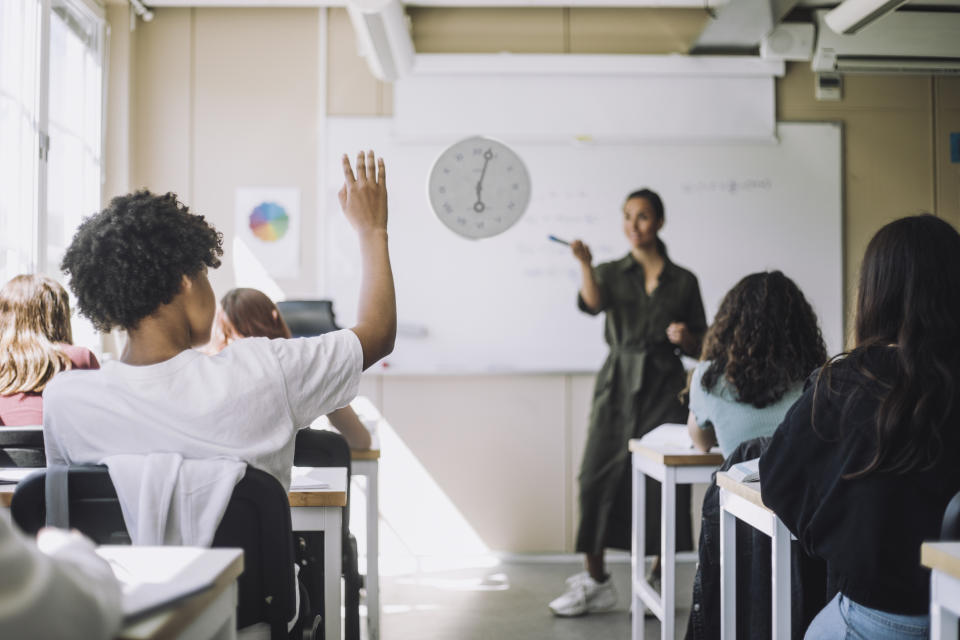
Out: h=6 m=3
